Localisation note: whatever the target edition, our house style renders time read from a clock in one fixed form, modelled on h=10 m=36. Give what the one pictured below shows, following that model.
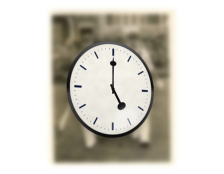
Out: h=5 m=0
